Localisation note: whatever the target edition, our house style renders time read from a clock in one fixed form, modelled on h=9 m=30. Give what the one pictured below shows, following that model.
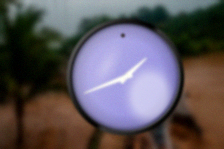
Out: h=1 m=42
